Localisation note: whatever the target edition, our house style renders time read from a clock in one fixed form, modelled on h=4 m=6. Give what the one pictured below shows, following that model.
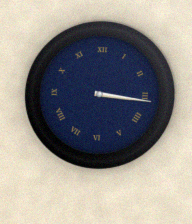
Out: h=3 m=16
